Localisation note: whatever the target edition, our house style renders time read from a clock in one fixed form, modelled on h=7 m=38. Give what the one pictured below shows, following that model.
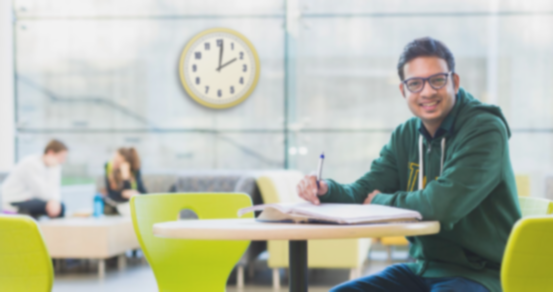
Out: h=2 m=1
